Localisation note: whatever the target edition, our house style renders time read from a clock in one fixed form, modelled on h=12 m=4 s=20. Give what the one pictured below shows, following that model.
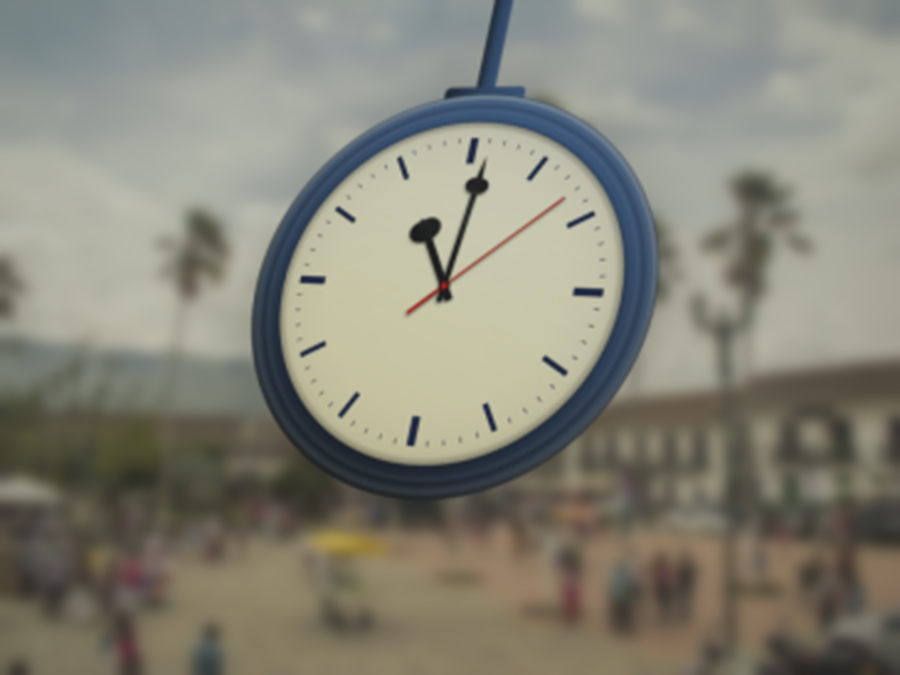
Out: h=11 m=1 s=8
